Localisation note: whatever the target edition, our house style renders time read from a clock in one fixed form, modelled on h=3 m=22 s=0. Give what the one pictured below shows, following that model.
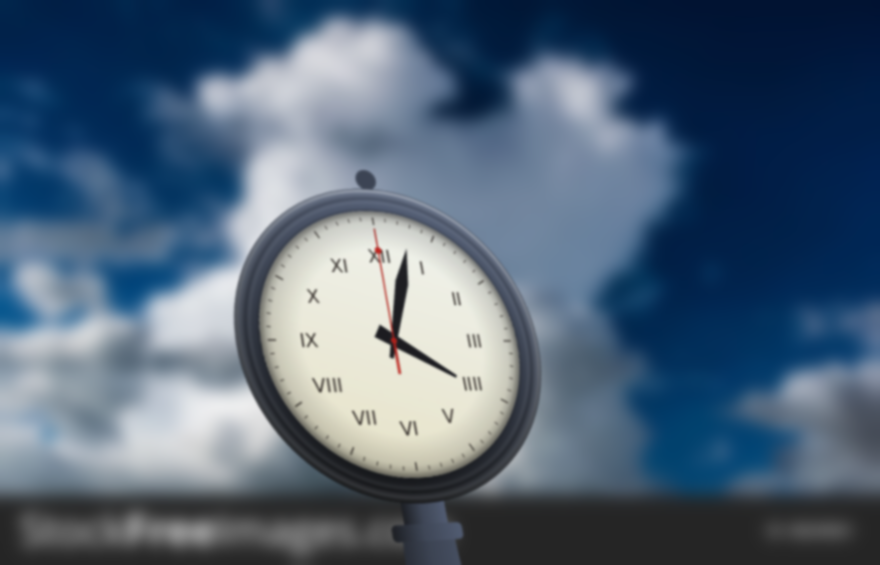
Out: h=4 m=3 s=0
